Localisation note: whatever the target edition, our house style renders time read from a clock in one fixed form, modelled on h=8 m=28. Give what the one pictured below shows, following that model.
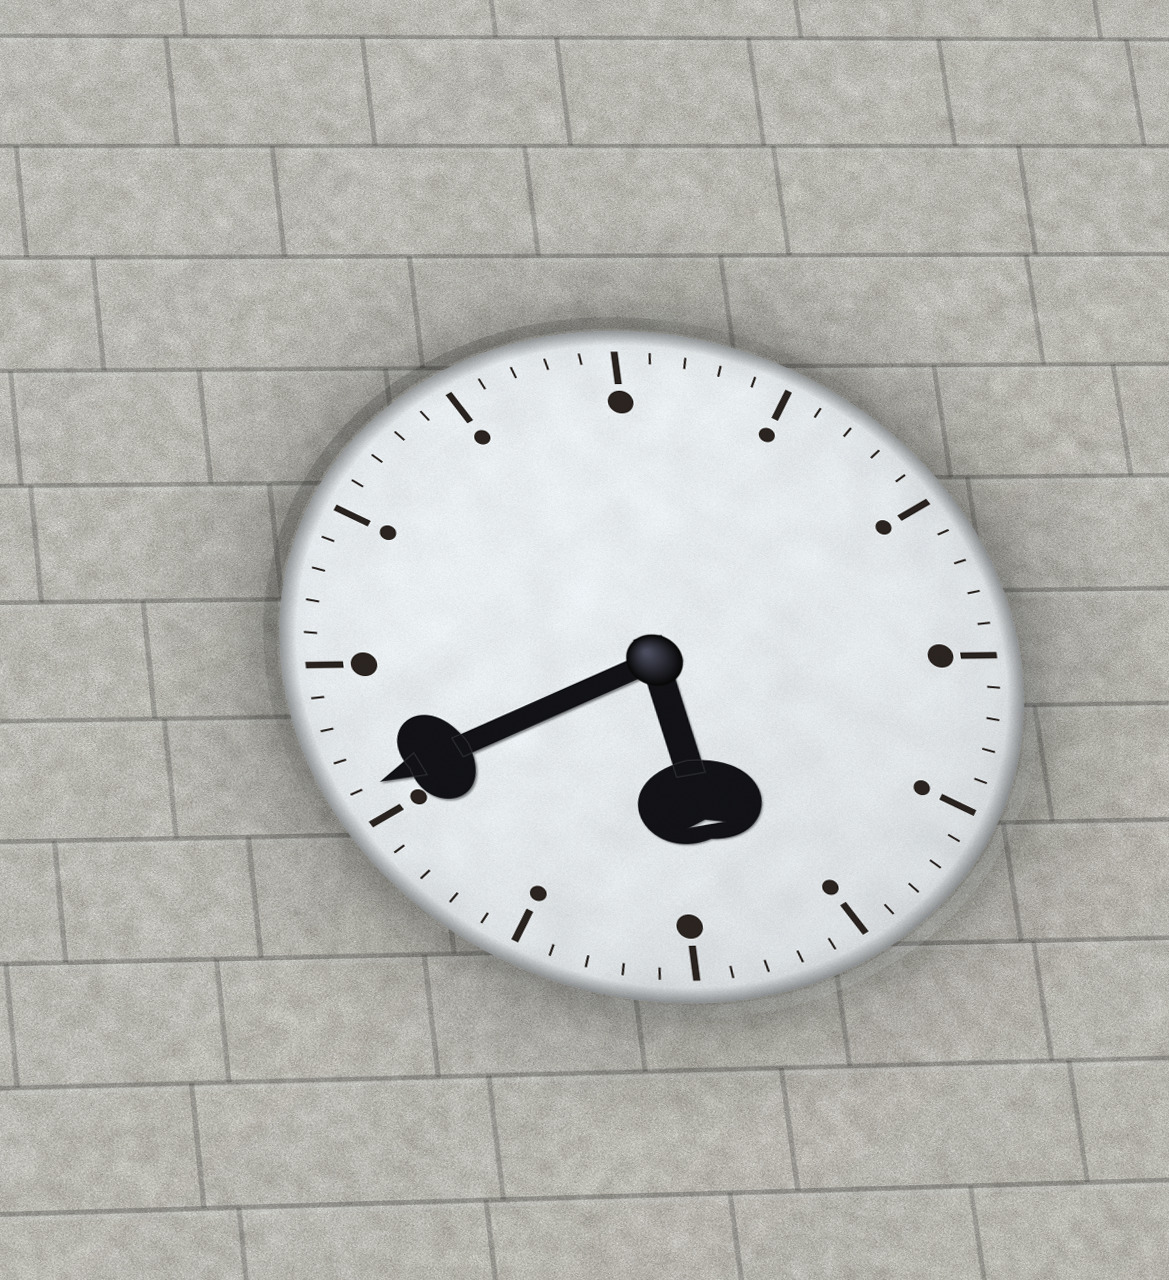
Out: h=5 m=41
